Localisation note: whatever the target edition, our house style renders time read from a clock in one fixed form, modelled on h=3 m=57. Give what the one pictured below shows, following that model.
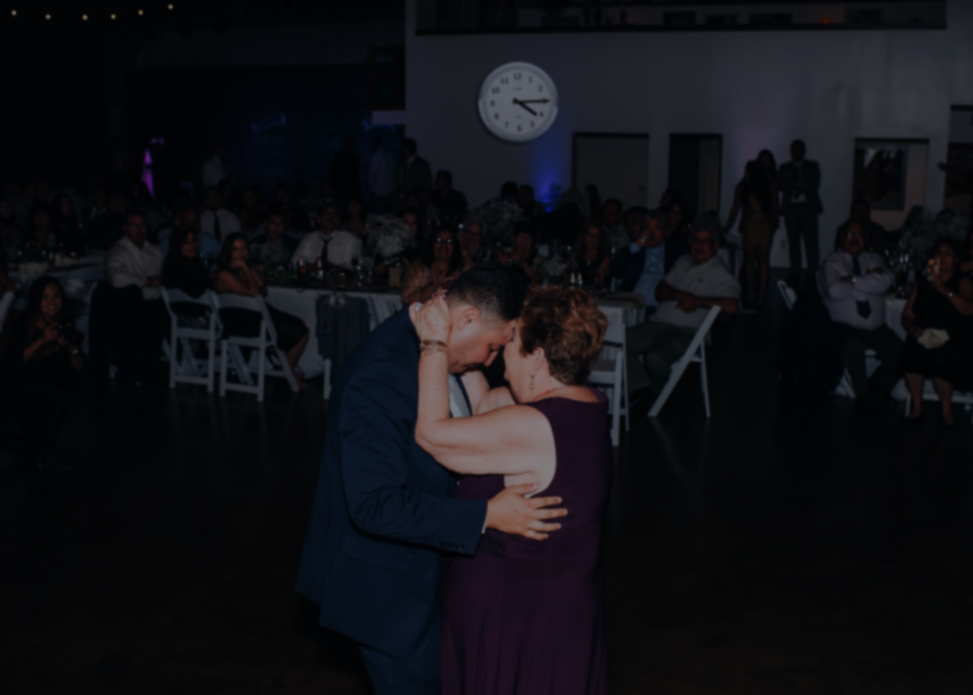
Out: h=4 m=15
